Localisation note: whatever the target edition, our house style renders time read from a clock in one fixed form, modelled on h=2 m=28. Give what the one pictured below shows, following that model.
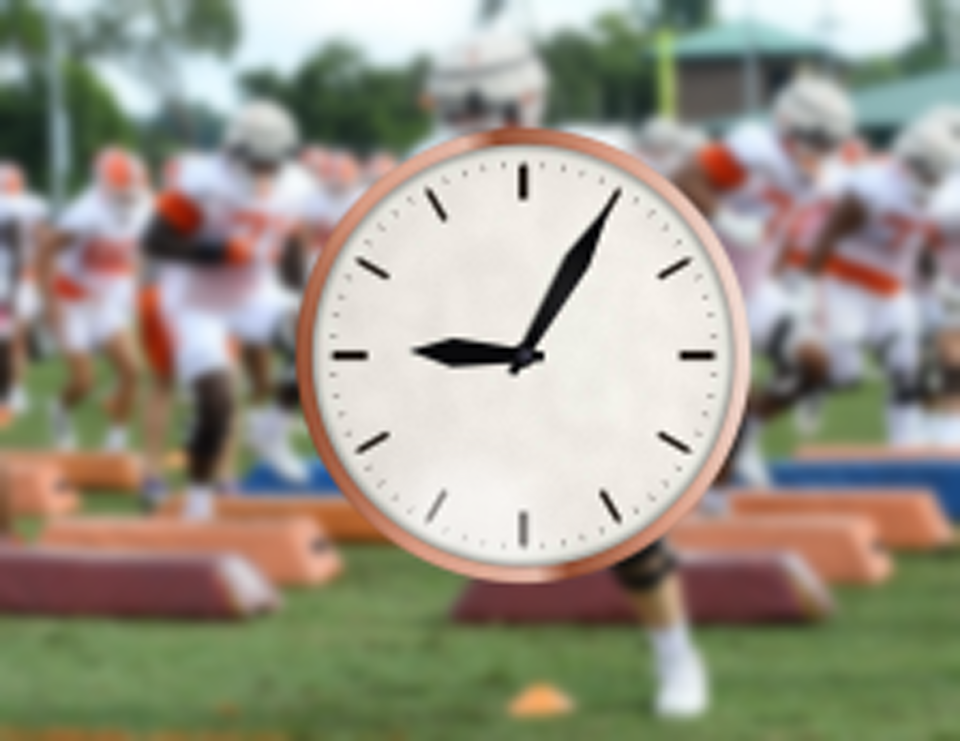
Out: h=9 m=5
